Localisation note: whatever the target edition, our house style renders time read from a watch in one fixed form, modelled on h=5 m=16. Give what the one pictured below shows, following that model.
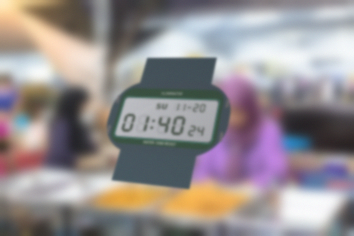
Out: h=1 m=40
